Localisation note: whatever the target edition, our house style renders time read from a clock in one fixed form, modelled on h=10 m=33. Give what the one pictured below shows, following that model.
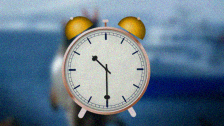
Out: h=10 m=30
